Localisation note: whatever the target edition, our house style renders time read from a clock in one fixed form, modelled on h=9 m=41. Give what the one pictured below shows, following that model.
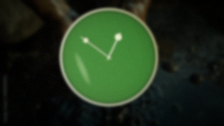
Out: h=12 m=51
